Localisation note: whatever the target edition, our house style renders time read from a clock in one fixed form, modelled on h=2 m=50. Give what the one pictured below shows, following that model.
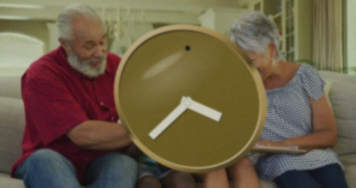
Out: h=3 m=37
